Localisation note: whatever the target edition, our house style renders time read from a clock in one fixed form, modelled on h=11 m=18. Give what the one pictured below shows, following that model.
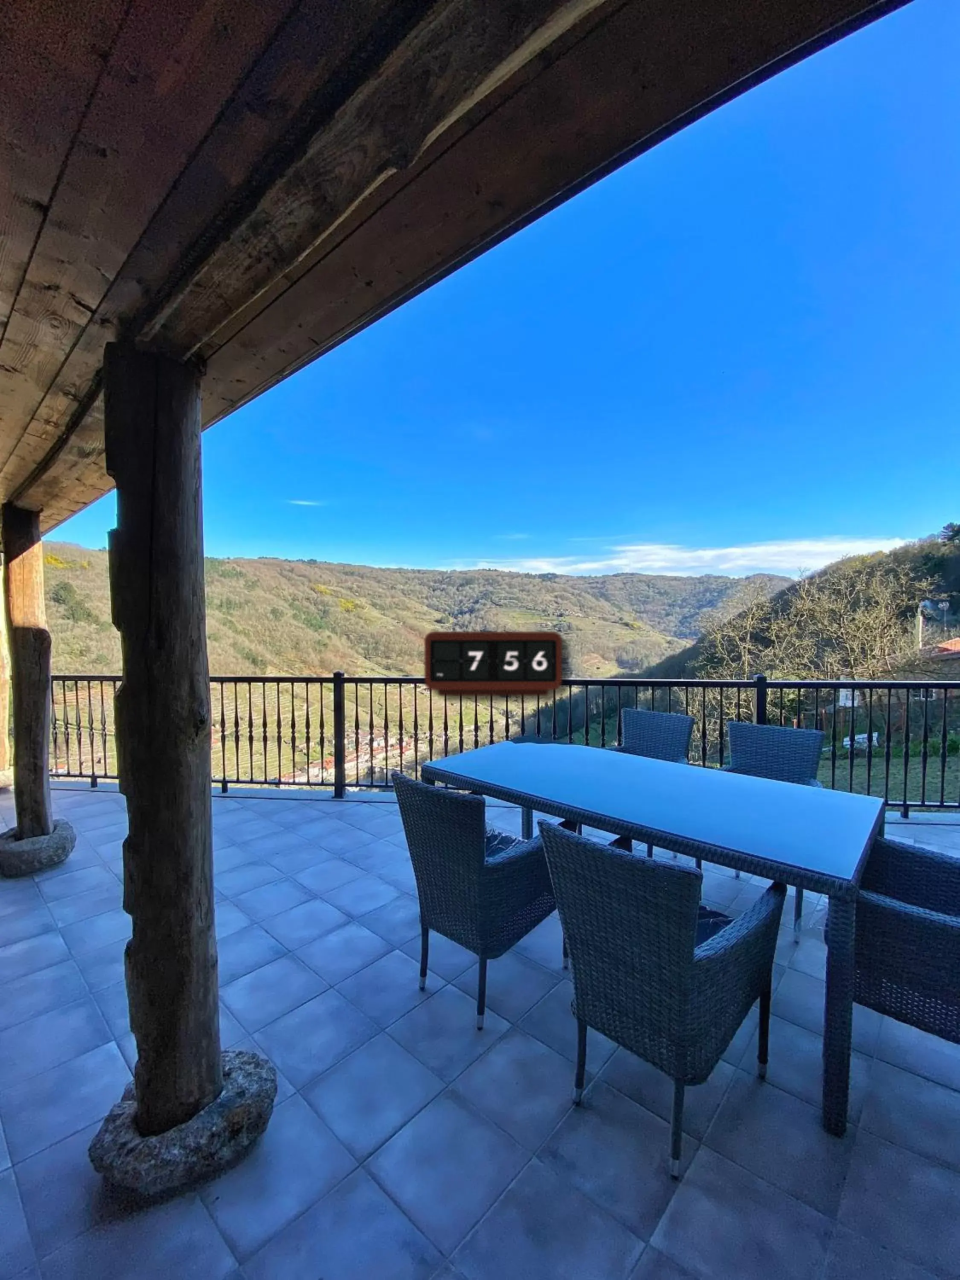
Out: h=7 m=56
